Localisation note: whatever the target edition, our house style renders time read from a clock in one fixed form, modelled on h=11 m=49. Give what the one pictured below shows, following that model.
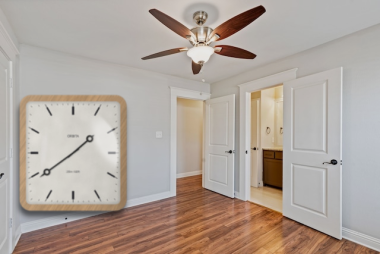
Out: h=1 m=39
